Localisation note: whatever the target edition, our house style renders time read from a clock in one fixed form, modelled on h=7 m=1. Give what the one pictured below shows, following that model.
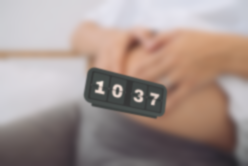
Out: h=10 m=37
